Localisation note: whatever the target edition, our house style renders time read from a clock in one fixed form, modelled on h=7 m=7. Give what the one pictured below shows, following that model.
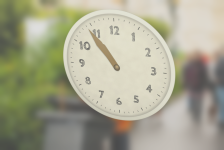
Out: h=10 m=54
